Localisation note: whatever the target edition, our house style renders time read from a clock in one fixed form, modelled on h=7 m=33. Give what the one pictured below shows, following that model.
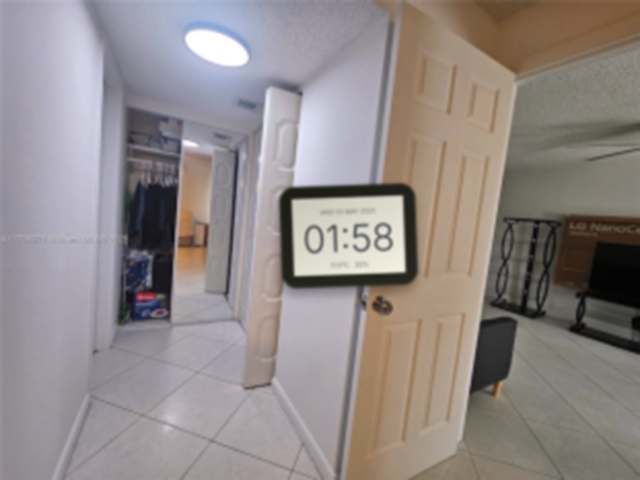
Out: h=1 m=58
